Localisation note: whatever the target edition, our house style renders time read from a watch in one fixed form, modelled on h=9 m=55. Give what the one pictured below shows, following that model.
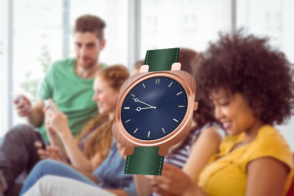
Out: h=8 m=49
